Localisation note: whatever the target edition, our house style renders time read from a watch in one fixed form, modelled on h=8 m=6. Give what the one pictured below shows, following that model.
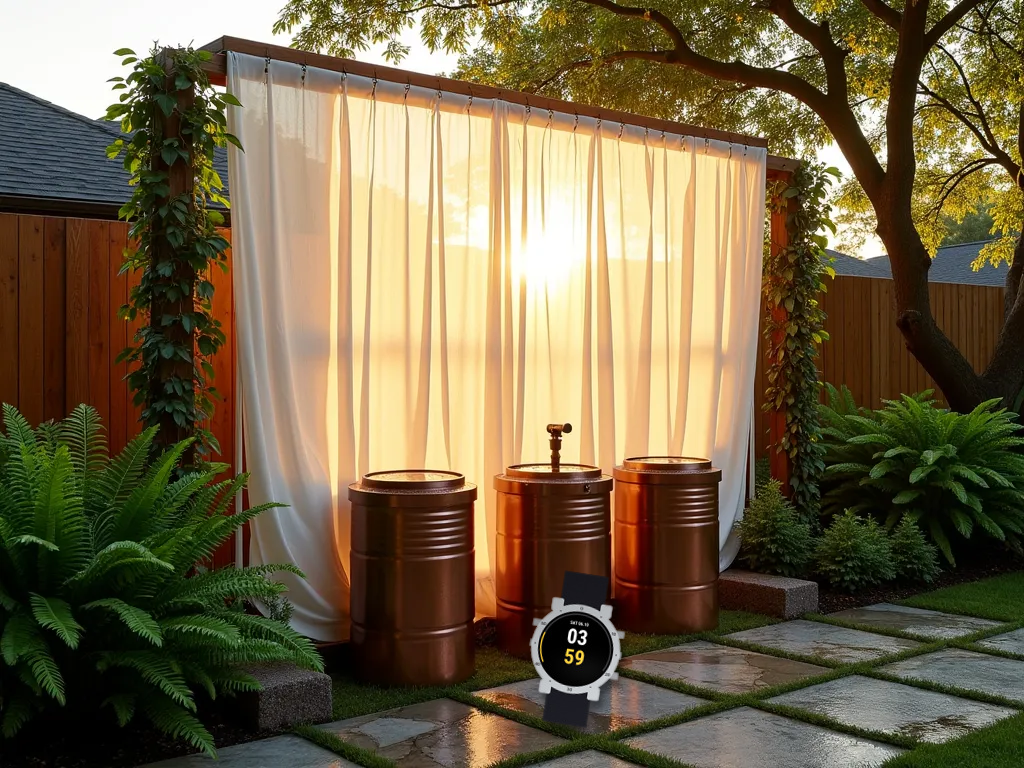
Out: h=3 m=59
